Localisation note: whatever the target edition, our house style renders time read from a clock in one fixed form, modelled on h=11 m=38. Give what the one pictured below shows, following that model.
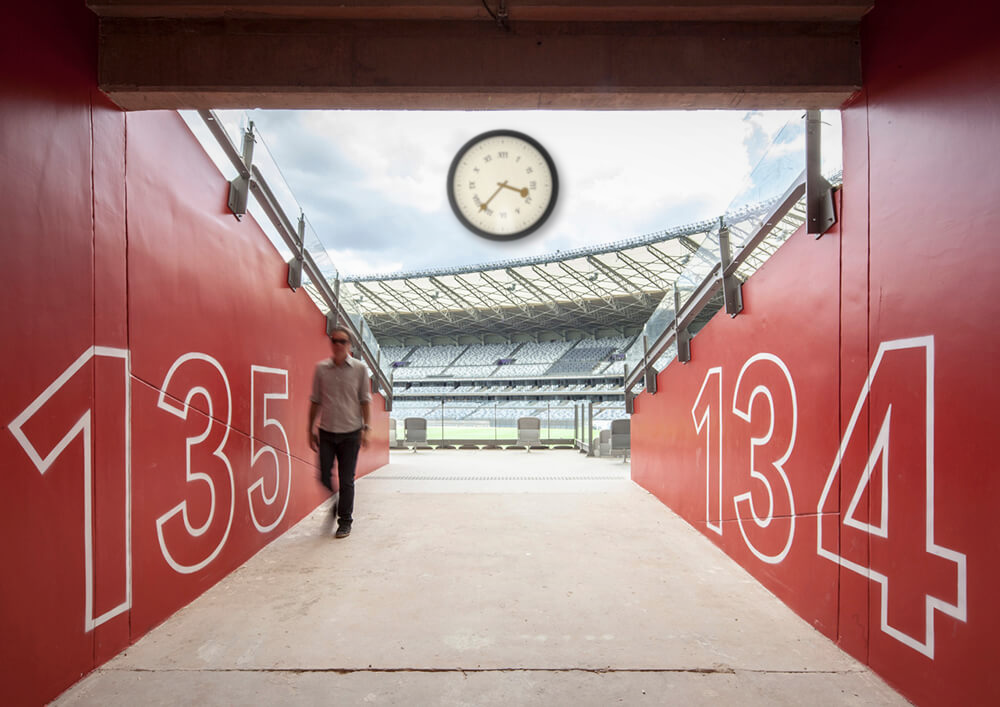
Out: h=3 m=37
